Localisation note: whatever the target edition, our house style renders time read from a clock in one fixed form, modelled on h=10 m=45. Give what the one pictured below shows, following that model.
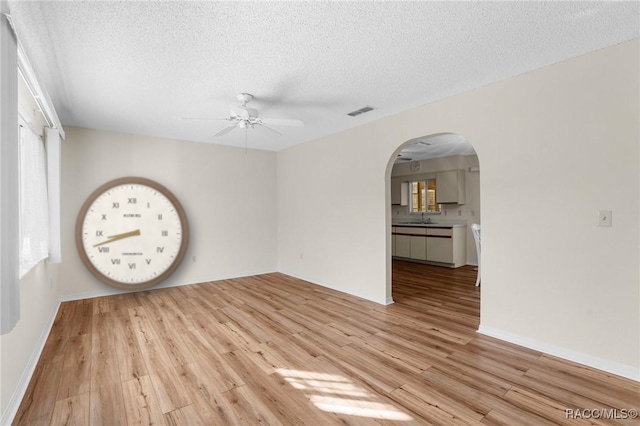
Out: h=8 m=42
